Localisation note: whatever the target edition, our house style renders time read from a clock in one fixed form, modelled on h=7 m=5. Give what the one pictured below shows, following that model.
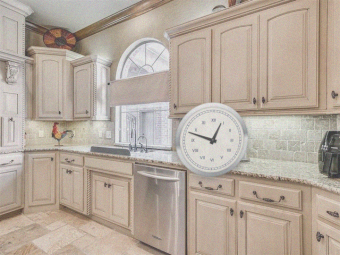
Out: h=12 m=48
